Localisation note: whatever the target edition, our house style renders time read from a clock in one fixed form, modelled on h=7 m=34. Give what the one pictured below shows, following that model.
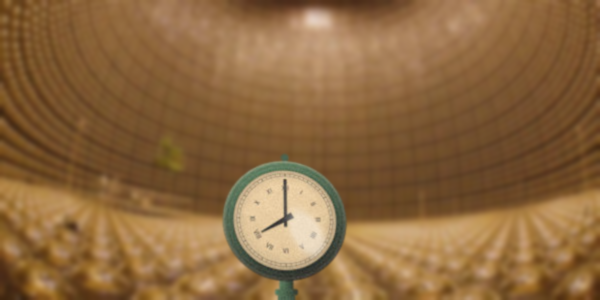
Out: h=8 m=0
